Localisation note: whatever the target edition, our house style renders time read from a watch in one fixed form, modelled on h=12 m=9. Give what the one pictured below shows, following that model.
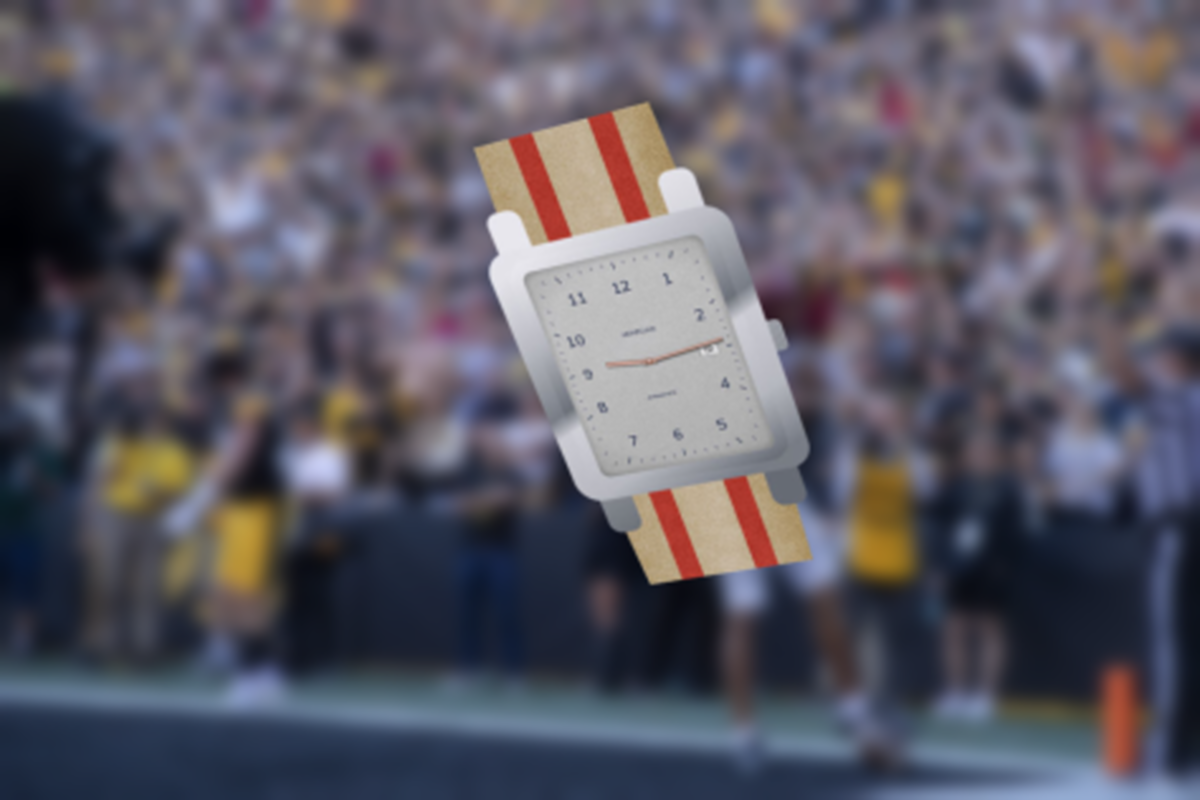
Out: h=9 m=14
